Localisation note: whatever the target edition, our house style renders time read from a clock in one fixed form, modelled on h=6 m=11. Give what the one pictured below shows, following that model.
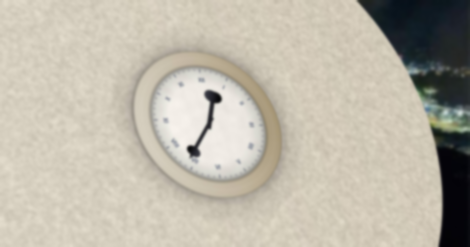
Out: h=12 m=36
